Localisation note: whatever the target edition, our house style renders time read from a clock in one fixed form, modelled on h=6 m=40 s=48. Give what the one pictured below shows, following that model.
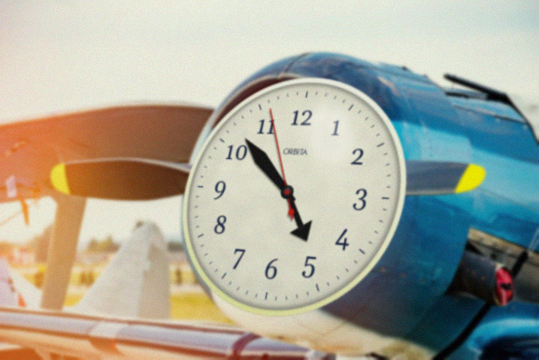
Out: h=4 m=51 s=56
